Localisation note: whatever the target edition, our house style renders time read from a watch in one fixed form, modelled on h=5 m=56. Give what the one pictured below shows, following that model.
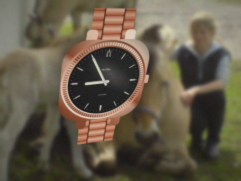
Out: h=8 m=55
